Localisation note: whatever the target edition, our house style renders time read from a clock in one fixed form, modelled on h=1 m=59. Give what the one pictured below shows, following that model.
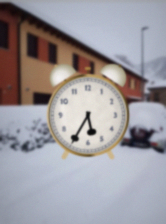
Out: h=5 m=35
